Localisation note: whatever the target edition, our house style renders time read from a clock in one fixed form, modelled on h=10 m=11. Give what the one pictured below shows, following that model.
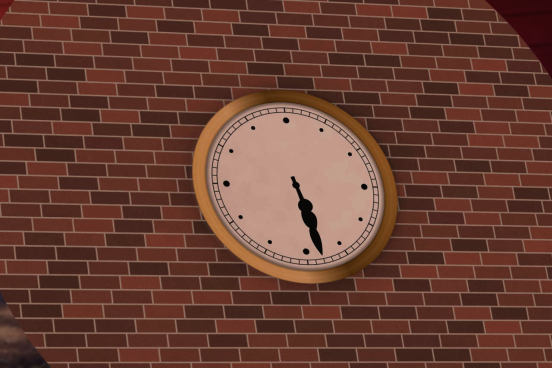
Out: h=5 m=28
